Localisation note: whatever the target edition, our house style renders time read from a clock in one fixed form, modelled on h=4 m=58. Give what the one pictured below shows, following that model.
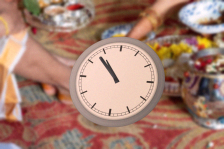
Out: h=10 m=53
